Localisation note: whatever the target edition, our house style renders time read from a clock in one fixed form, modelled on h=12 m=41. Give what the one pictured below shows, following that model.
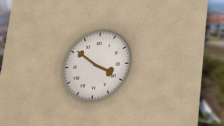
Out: h=3 m=51
